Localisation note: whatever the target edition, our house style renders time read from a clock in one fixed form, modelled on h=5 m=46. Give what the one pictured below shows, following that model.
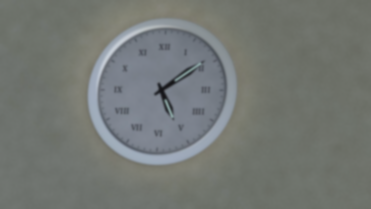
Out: h=5 m=9
